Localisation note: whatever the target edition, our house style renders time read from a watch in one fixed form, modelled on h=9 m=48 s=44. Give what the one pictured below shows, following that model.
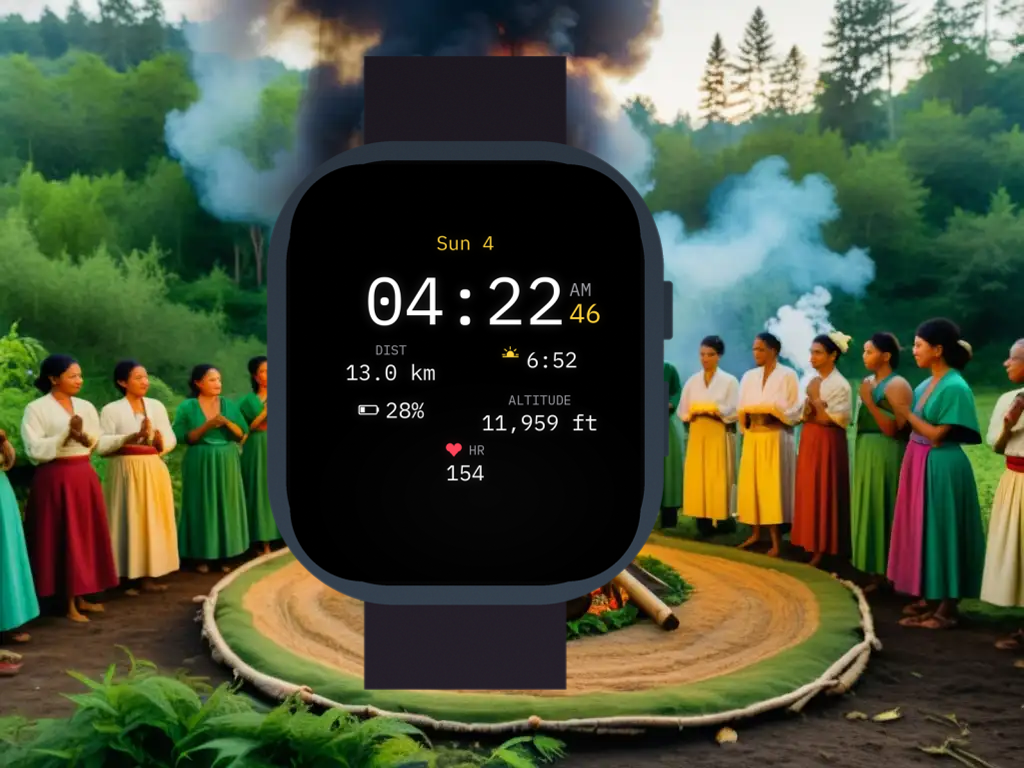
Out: h=4 m=22 s=46
